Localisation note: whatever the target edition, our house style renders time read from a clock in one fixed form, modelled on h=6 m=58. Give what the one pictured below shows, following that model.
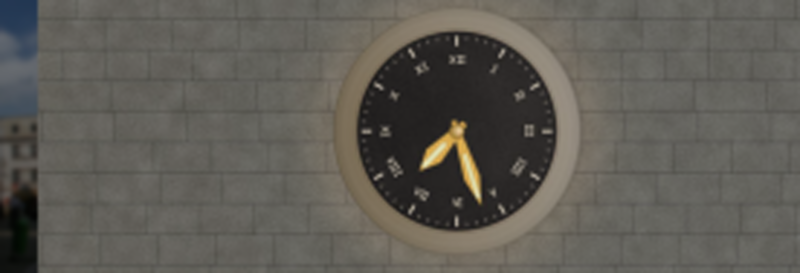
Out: h=7 m=27
